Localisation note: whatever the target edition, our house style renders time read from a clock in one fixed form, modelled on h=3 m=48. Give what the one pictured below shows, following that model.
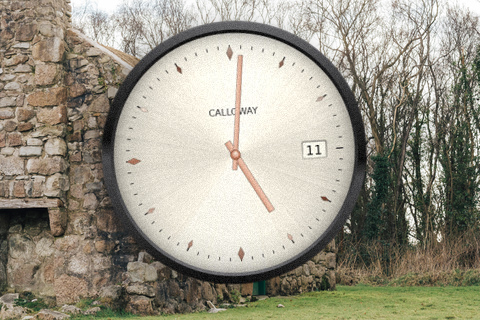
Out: h=5 m=1
